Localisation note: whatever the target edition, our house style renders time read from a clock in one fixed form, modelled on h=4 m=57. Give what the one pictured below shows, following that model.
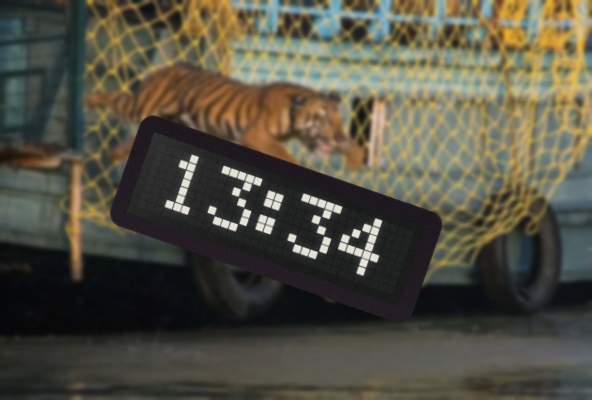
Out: h=13 m=34
